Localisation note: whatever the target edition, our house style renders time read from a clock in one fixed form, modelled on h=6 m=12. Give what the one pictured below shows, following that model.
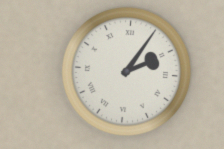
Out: h=2 m=5
